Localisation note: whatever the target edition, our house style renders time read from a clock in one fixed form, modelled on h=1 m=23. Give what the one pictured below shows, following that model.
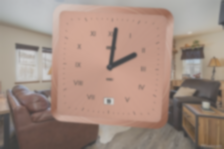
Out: h=2 m=1
